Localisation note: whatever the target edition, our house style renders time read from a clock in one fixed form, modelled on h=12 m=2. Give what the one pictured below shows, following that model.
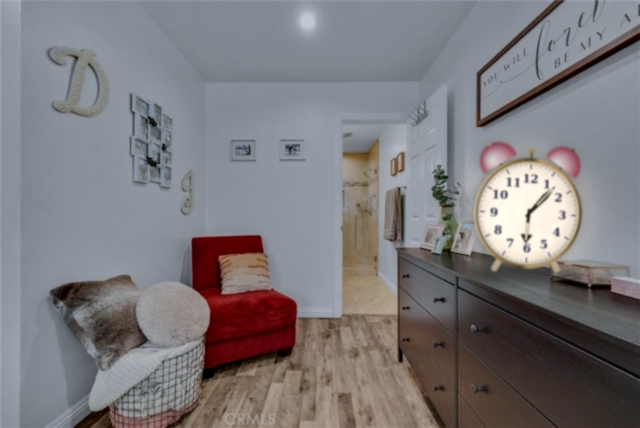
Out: h=6 m=7
